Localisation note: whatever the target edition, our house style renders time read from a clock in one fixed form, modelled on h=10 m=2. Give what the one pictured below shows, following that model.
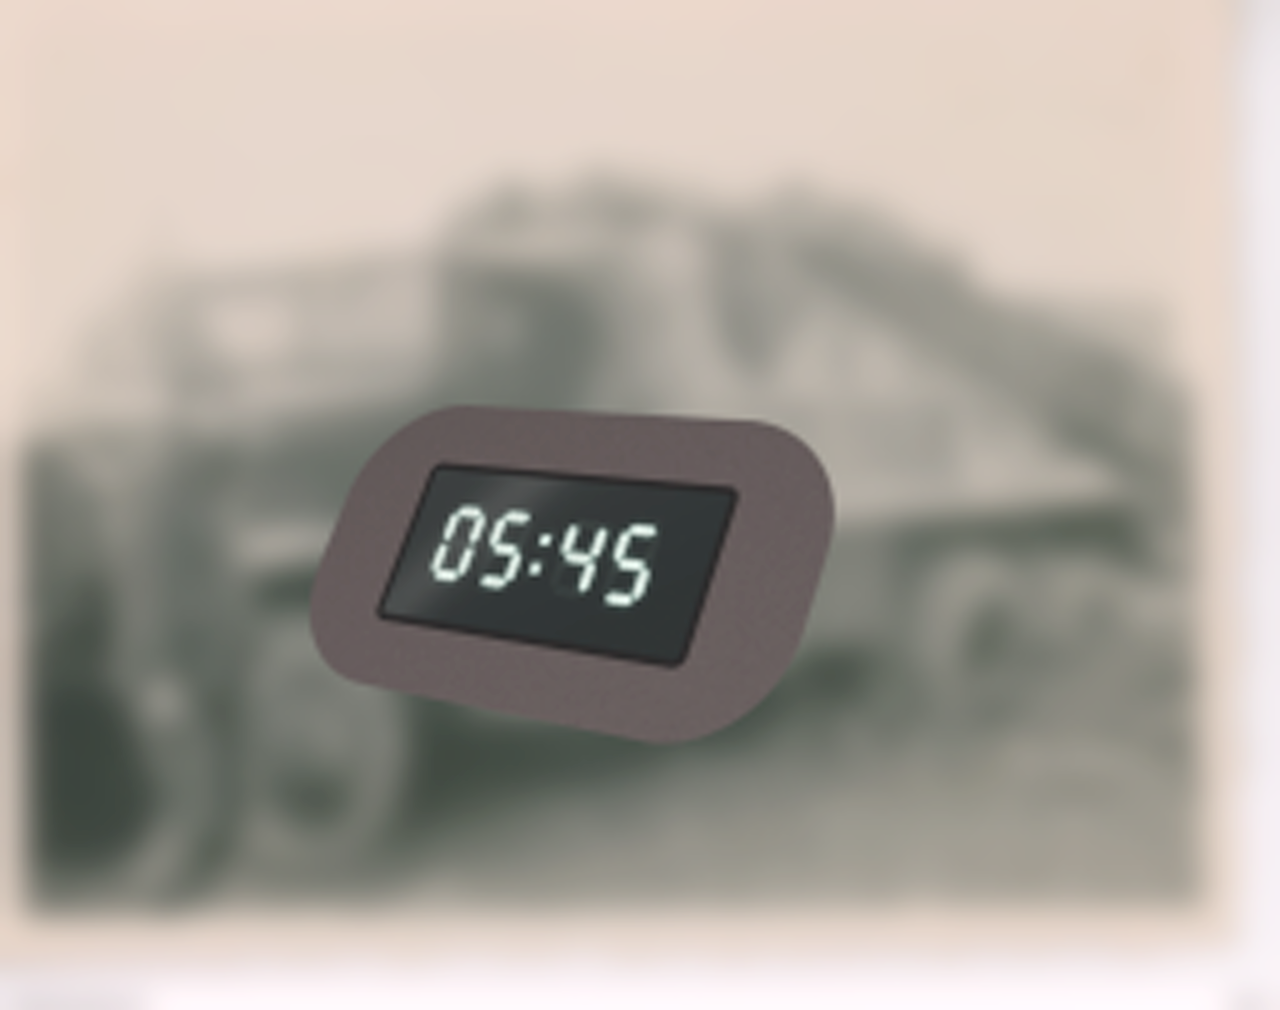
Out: h=5 m=45
